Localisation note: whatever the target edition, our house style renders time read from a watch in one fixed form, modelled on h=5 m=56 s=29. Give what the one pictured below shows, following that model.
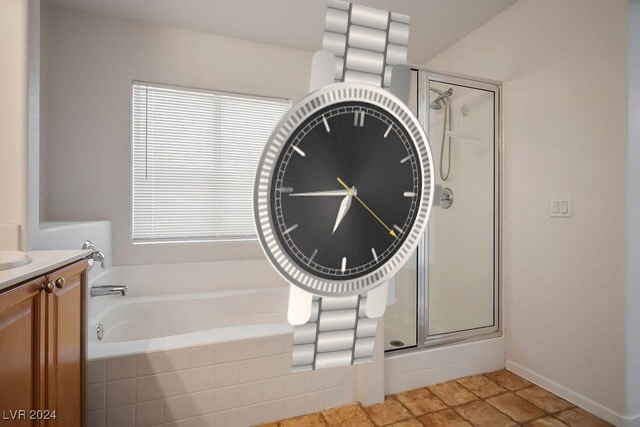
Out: h=6 m=44 s=21
